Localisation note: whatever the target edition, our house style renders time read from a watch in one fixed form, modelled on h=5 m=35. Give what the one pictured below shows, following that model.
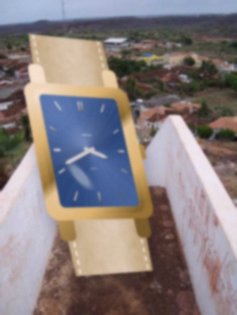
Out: h=3 m=41
